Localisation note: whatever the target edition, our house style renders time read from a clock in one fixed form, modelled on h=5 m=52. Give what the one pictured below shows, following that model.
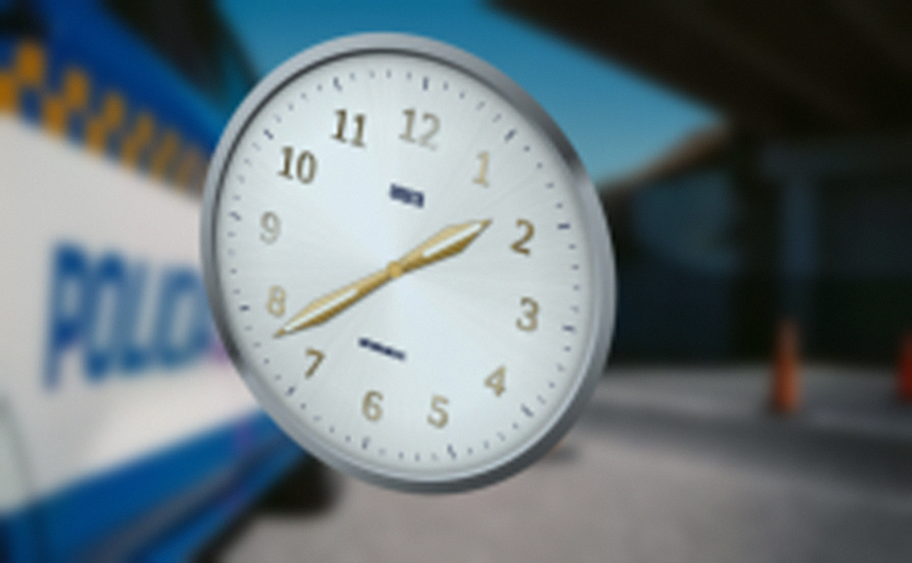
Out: h=1 m=38
